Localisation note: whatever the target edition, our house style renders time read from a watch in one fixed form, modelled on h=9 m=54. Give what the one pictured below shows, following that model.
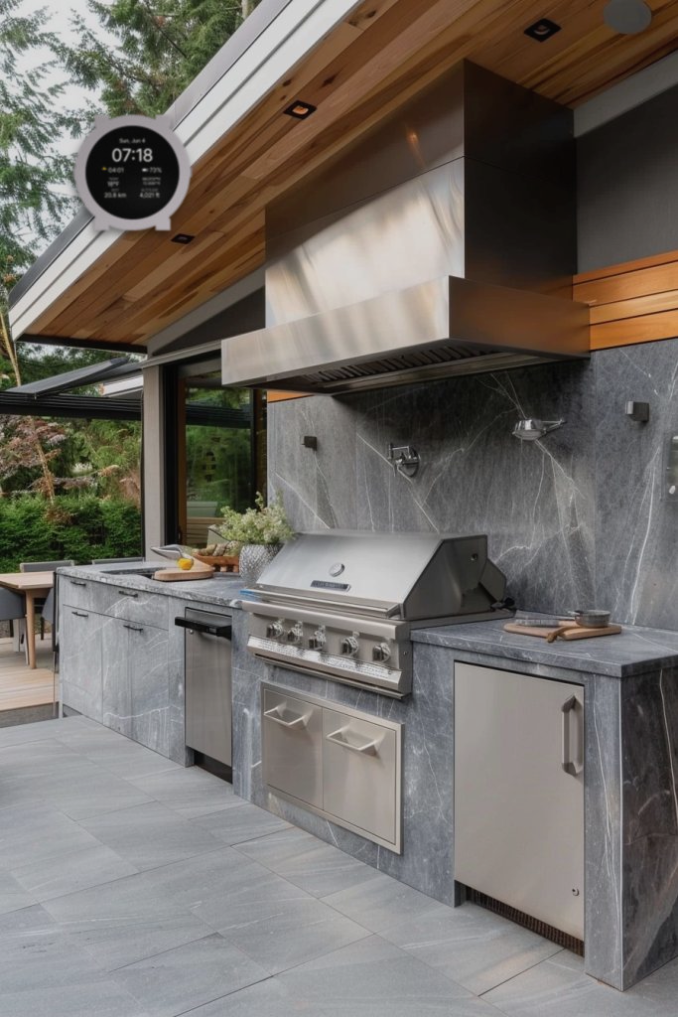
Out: h=7 m=18
